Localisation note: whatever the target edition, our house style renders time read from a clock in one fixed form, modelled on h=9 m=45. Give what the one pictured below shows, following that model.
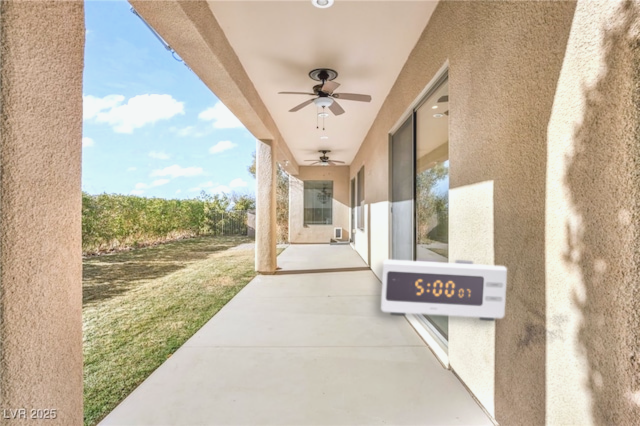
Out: h=5 m=0
